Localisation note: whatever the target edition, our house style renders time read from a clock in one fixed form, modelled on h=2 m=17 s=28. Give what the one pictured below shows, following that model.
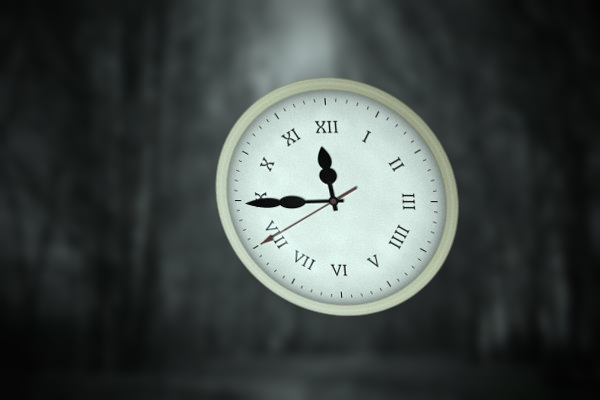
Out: h=11 m=44 s=40
